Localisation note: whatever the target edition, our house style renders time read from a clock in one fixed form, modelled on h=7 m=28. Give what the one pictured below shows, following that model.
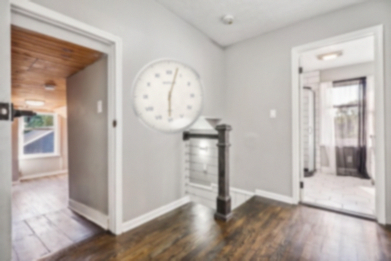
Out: h=6 m=3
